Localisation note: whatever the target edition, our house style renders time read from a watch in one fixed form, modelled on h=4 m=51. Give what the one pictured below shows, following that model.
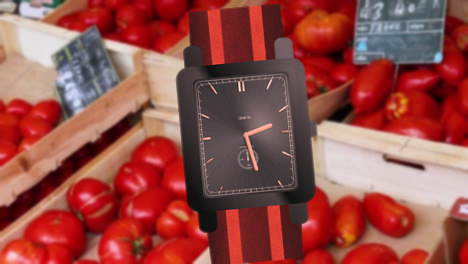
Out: h=2 m=28
